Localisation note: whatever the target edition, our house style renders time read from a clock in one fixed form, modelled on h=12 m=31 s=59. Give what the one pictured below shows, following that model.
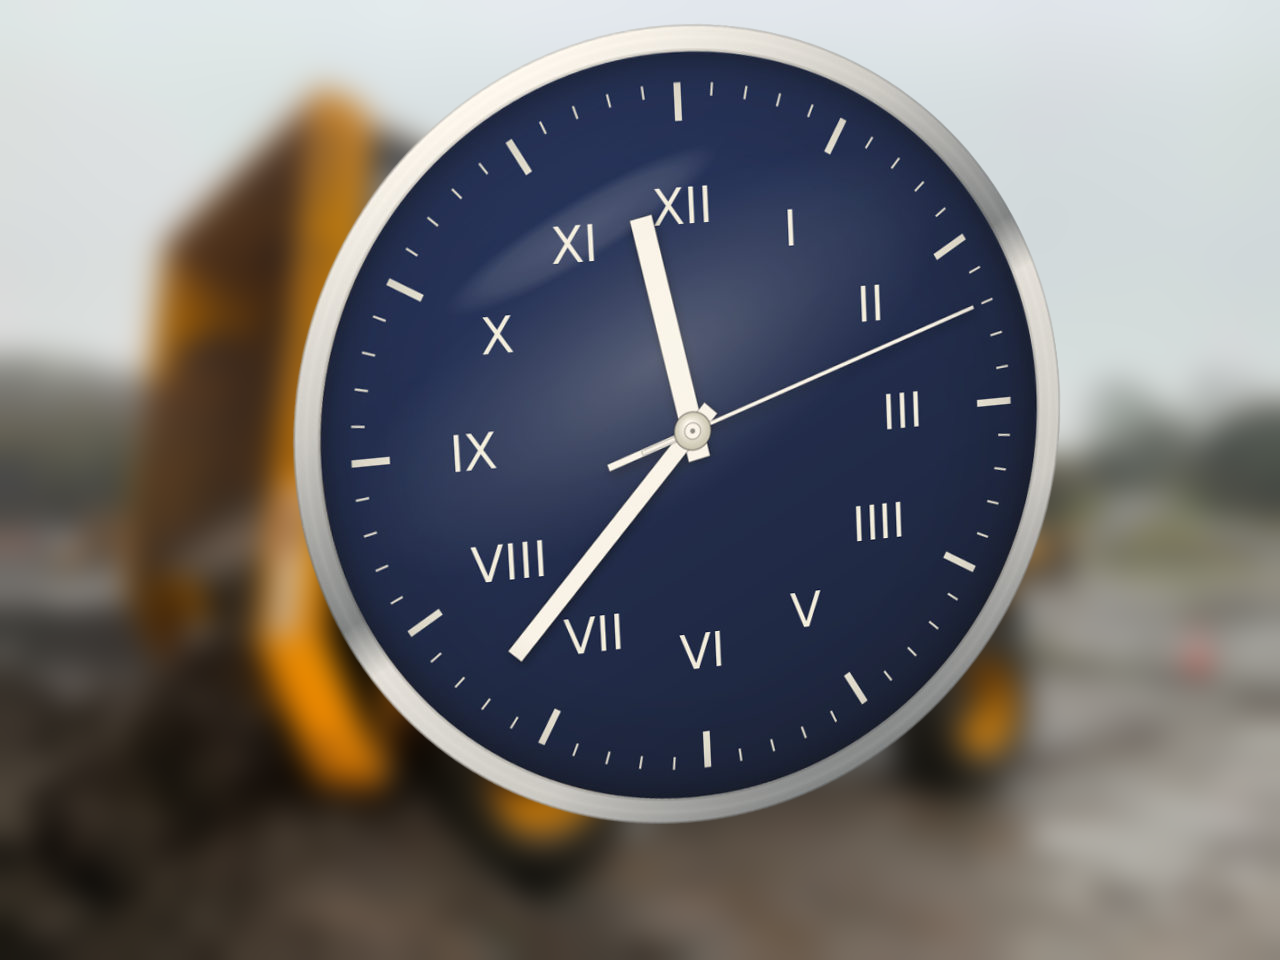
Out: h=11 m=37 s=12
